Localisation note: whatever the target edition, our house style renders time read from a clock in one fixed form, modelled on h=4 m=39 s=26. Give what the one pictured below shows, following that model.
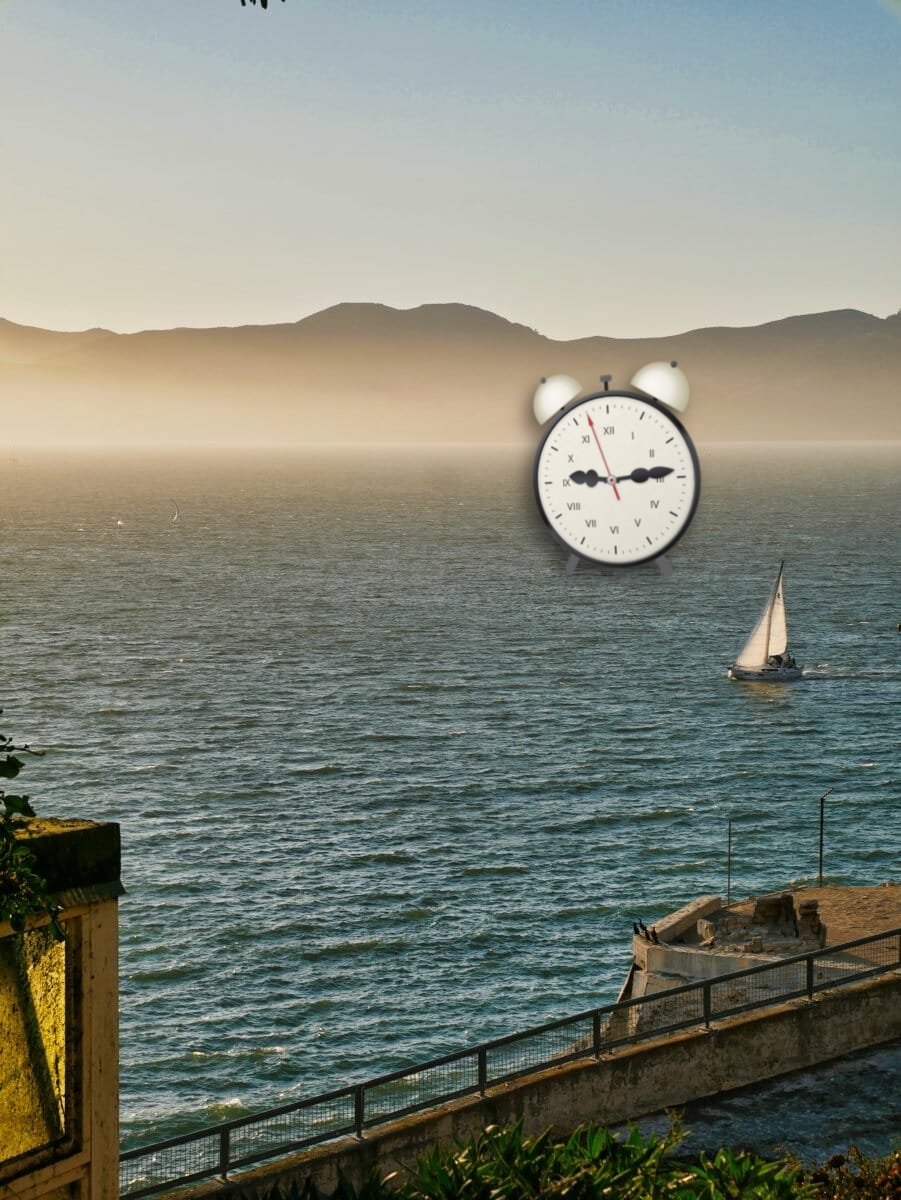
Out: h=9 m=13 s=57
